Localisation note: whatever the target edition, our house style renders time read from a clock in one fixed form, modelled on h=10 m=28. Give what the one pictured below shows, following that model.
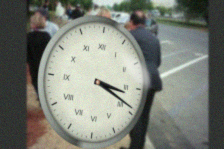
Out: h=3 m=19
